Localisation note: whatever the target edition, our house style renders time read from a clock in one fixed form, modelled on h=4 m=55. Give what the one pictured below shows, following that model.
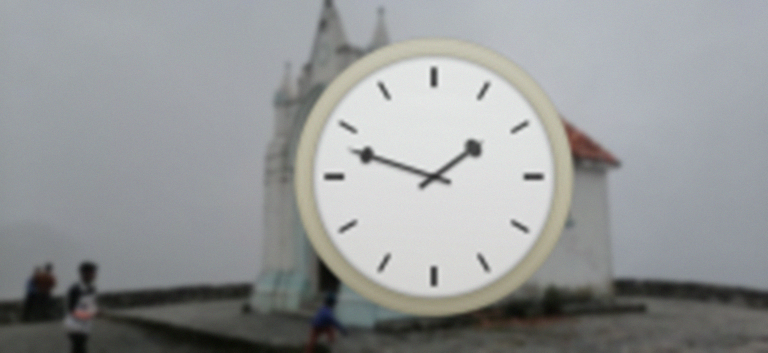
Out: h=1 m=48
